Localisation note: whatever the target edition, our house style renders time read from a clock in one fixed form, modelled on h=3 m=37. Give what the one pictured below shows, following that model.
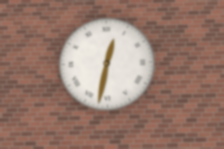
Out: h=12 m=32
